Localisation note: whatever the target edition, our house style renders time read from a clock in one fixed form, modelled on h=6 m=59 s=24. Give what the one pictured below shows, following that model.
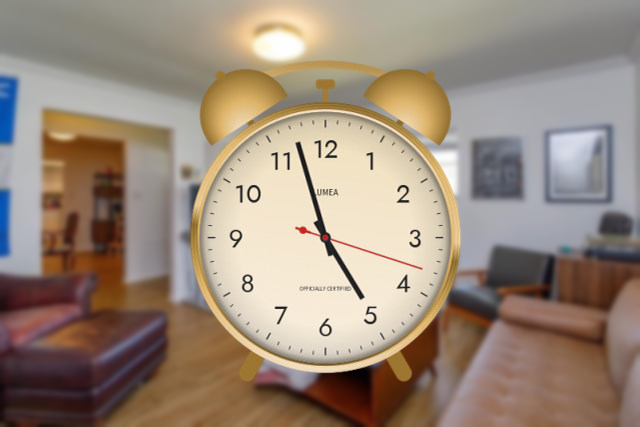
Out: h=4 m=57 s=18
